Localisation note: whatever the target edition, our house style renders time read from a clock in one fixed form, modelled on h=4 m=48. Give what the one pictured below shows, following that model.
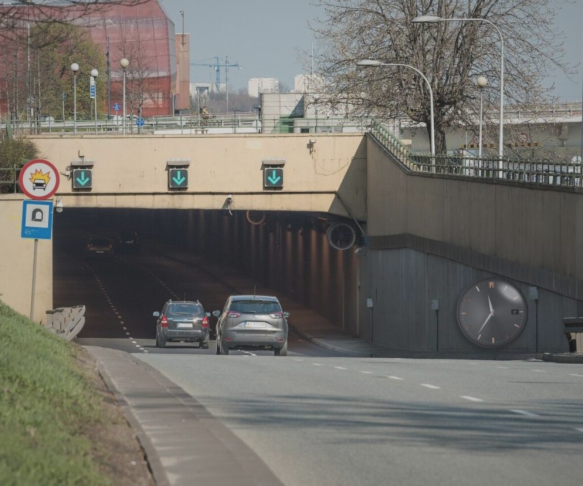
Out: h=11 m=36
